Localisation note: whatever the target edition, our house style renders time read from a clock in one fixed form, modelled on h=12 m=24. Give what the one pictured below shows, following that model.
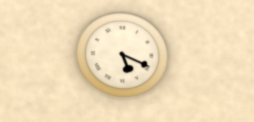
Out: h=5 m=19
